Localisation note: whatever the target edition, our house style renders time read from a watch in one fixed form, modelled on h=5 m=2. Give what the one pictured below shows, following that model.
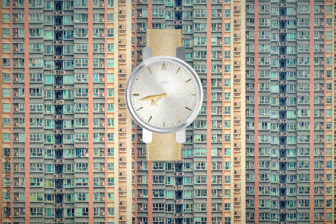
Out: h=7 m=43
